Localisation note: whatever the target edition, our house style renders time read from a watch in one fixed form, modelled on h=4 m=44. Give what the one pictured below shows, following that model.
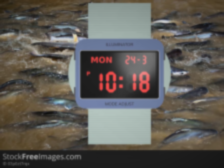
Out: h=10 m=18
